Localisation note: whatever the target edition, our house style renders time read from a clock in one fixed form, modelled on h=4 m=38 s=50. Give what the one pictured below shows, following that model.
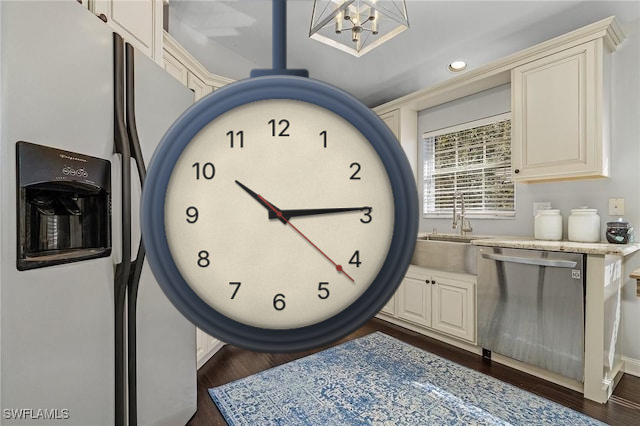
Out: h=10 m=14 s=22
